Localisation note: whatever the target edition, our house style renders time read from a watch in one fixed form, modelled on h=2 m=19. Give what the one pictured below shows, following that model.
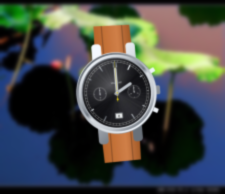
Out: h=2 m=0
